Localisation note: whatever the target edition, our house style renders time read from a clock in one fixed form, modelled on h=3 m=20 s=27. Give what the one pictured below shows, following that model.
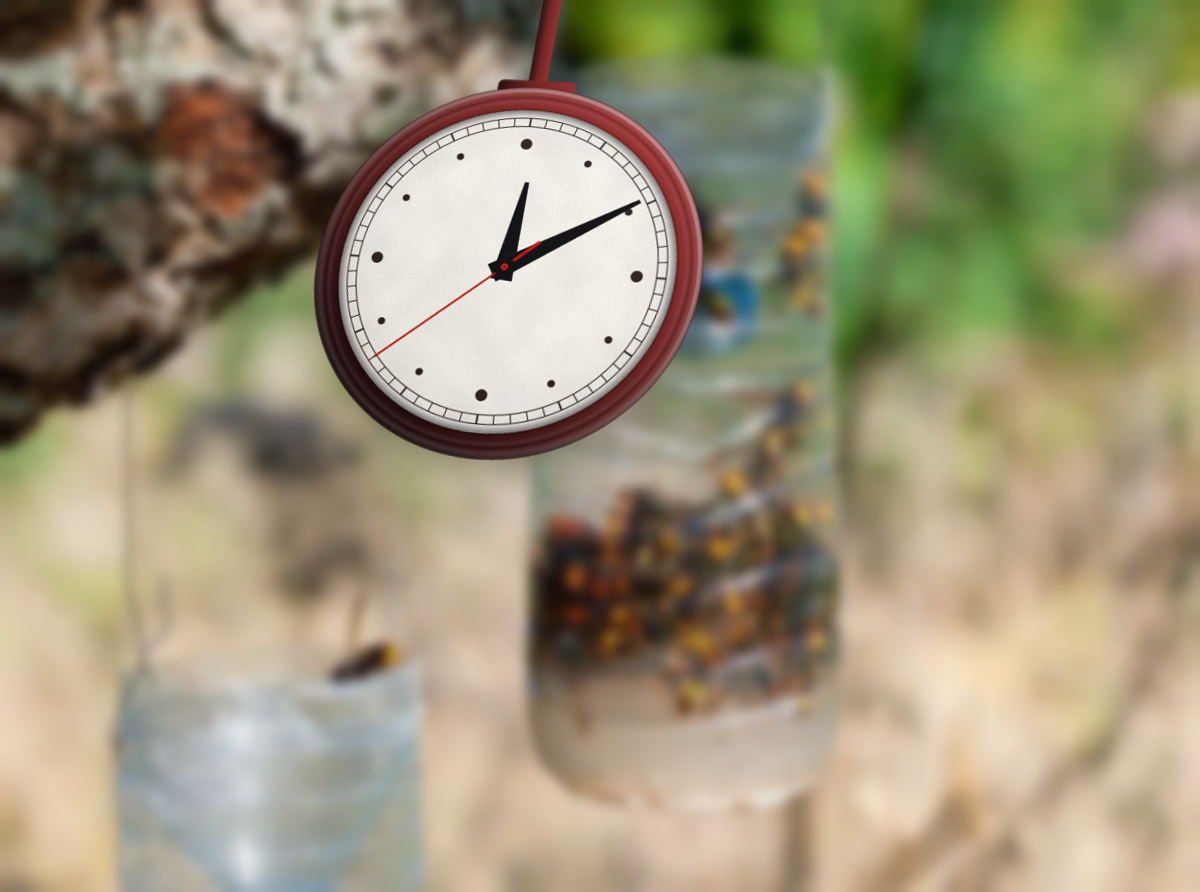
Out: h=12 m=9 s=38
